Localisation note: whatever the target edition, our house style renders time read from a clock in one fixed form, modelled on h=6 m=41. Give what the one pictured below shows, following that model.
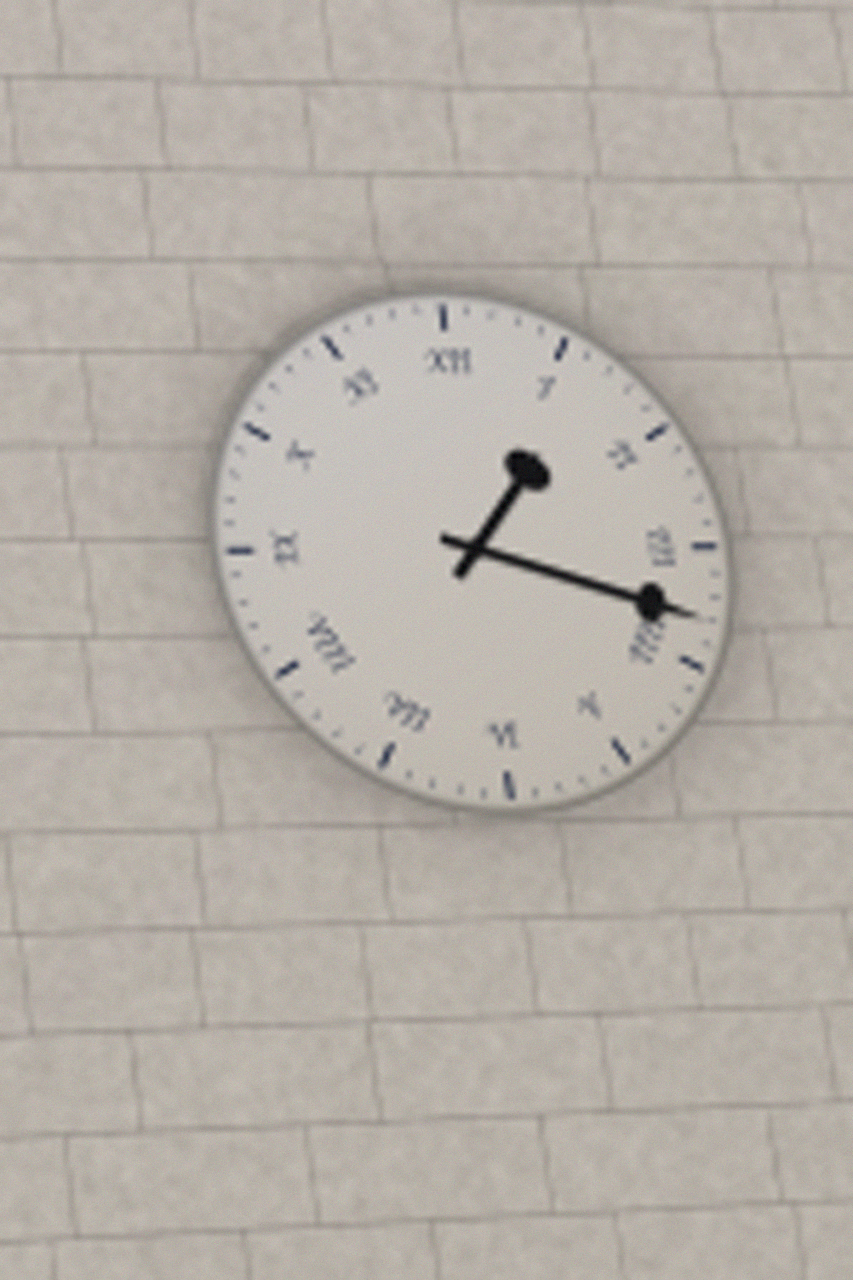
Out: h=1 m=18
